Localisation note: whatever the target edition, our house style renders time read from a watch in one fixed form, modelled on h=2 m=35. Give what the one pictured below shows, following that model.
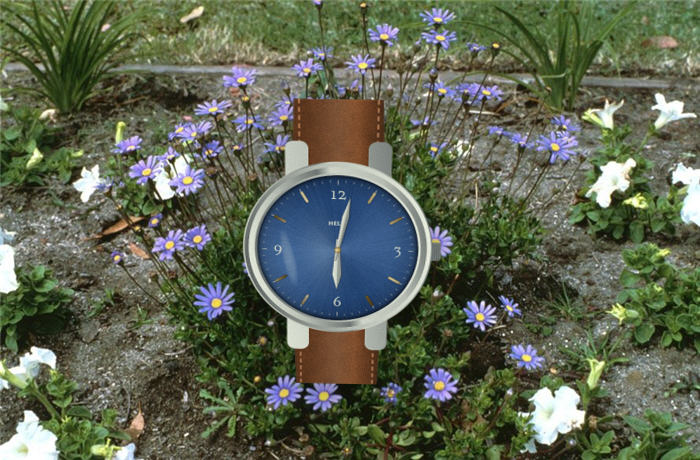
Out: h=6 m=2
